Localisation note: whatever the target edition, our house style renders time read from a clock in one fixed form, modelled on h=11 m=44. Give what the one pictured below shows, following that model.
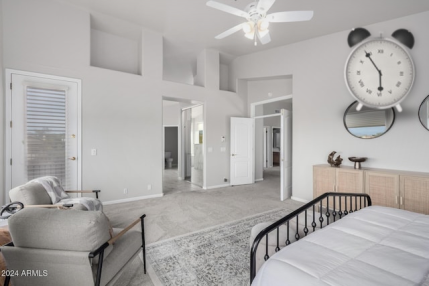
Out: h=5 m=54
